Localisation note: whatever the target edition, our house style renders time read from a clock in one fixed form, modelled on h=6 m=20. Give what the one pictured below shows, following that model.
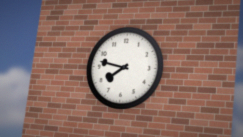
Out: h=7 m=47
